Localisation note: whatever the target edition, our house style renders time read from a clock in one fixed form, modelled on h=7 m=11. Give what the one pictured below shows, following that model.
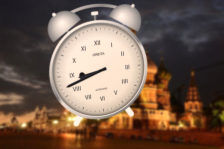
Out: h=8 m=42
